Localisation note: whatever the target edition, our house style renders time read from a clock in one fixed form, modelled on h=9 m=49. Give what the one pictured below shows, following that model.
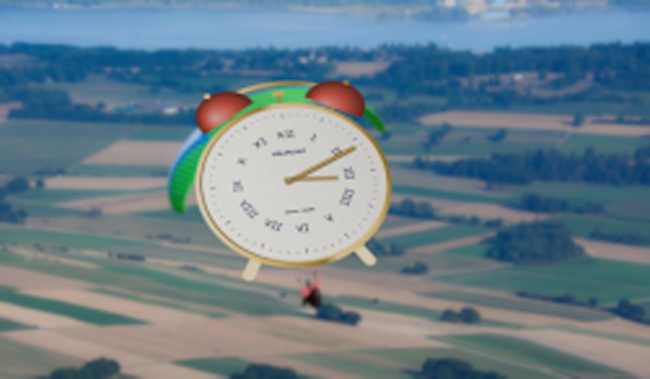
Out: h=3 m=11
